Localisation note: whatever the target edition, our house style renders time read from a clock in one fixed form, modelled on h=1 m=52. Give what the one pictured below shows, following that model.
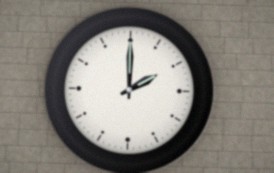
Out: h=2 m=0
